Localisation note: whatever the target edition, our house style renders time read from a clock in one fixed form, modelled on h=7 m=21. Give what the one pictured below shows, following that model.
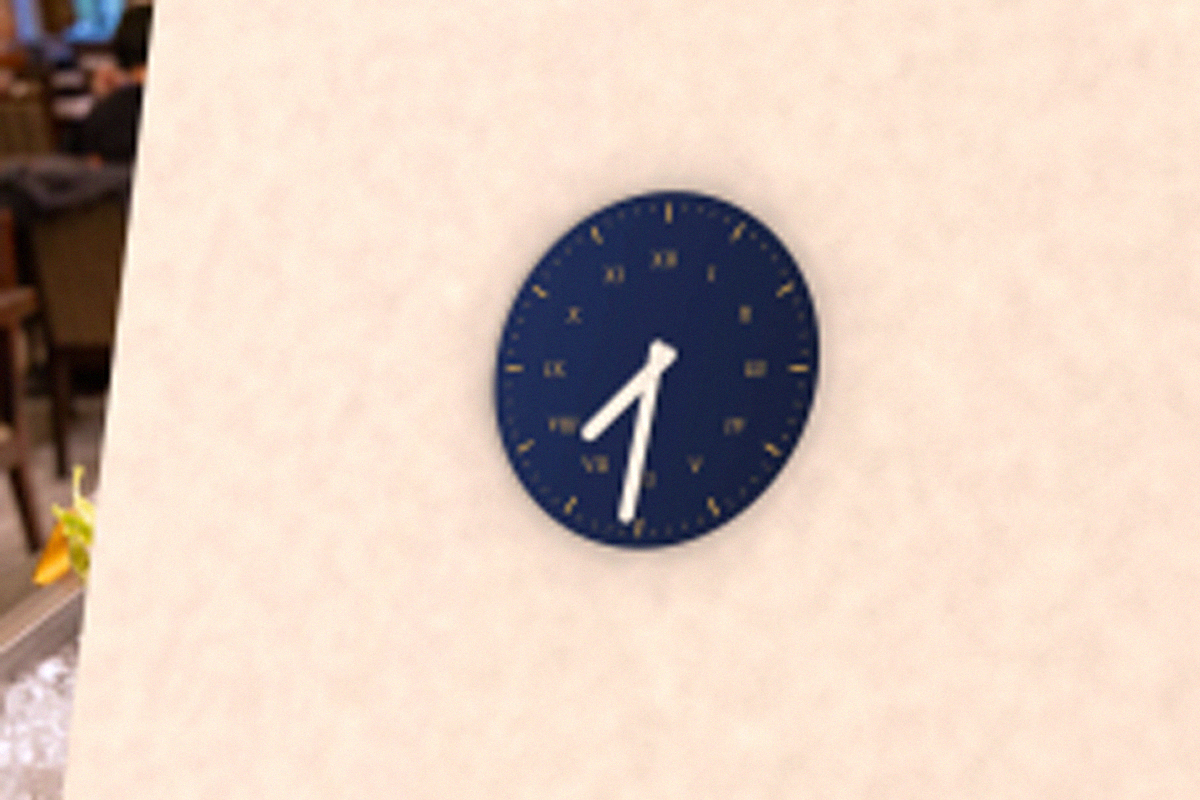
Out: h=7 m=31
